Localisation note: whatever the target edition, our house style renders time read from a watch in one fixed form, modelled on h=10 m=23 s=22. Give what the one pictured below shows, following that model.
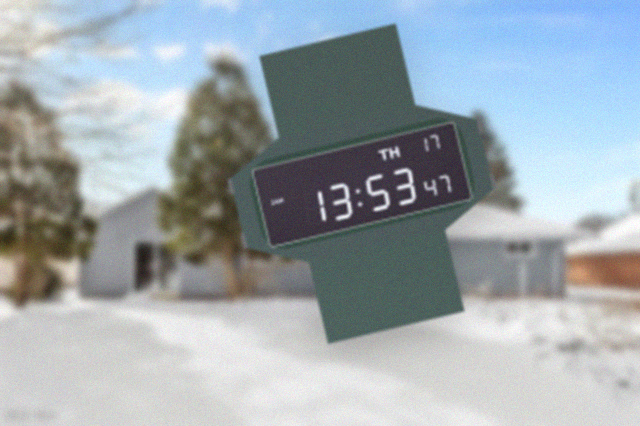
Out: h=13 m=53 s=47
